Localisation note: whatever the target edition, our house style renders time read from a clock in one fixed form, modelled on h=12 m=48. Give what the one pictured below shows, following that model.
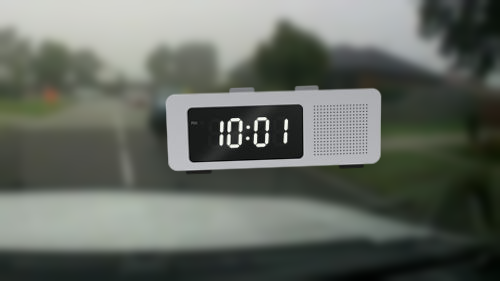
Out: h=10 m=1
